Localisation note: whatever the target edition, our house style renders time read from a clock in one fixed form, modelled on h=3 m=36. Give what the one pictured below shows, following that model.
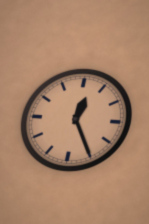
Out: h=12 m=25
